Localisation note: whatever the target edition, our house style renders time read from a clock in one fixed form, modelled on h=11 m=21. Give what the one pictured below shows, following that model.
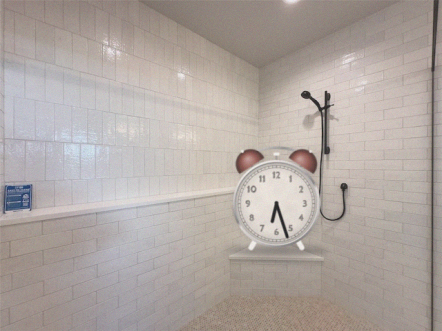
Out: h=6 m=27
